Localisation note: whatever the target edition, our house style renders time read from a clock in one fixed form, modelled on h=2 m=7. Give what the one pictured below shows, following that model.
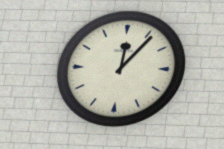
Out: h=12 m=6
